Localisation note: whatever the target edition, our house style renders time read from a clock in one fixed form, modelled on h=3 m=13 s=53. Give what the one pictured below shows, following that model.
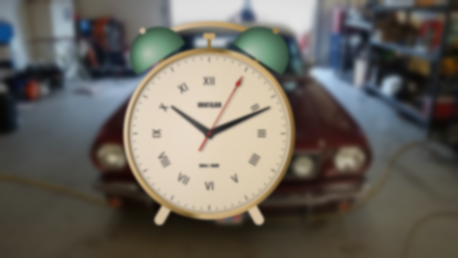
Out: h=10 m=11 s=5
